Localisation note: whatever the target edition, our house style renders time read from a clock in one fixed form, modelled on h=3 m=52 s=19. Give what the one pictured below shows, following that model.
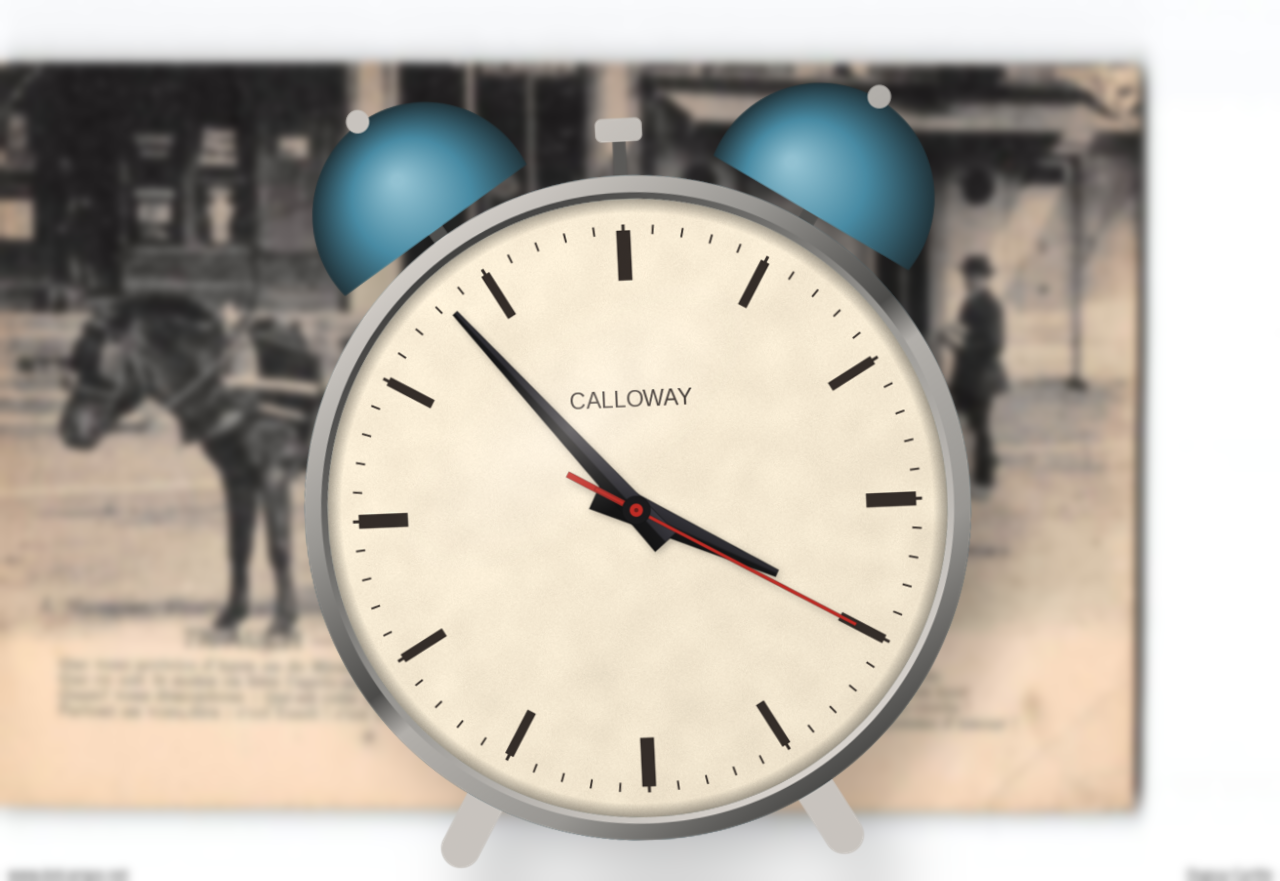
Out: h=3 m=53 s=20
